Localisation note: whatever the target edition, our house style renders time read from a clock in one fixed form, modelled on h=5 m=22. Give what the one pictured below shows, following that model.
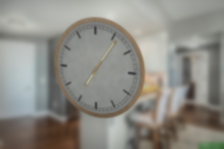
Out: h=7 m=6
